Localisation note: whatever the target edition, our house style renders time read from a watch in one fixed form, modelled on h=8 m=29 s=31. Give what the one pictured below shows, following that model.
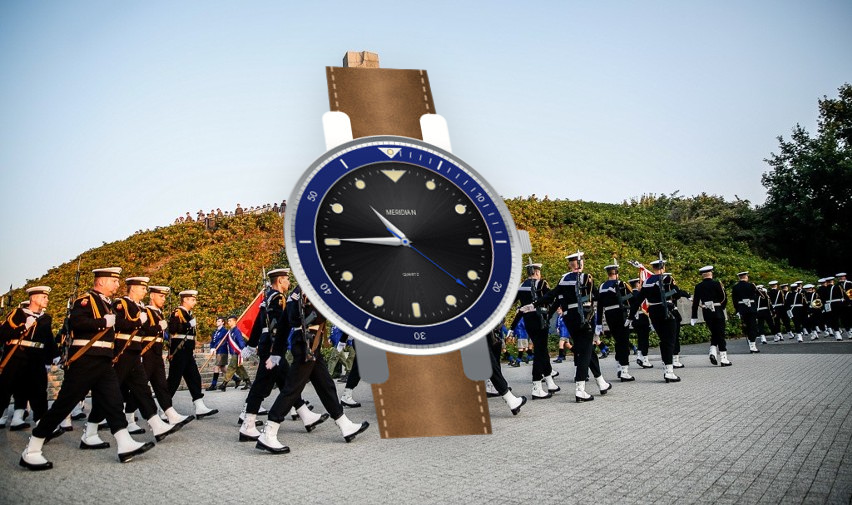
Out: h=10 m=45 s=22
